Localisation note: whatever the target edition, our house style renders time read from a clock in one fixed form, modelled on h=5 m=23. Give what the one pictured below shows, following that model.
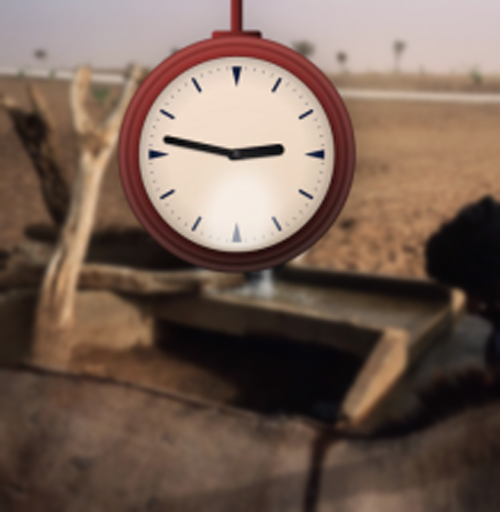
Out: h=2 m=47
